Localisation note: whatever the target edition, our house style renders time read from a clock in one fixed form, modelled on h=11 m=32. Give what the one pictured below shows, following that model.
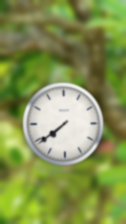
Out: h=7 m=39
